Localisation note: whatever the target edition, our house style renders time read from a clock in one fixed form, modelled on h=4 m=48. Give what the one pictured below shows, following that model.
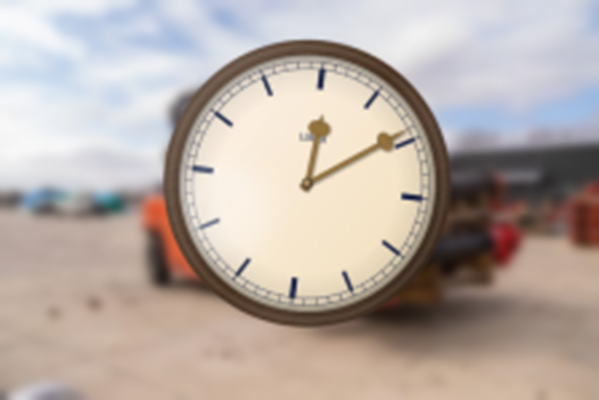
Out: h=12 m=9
